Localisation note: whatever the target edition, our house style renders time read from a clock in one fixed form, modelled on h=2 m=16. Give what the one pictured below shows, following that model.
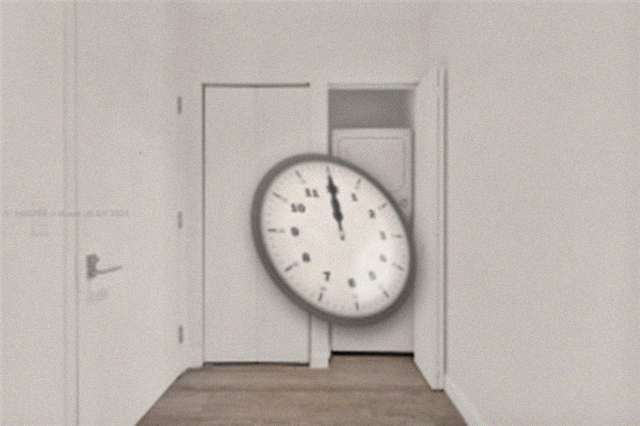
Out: h=12 m=0
